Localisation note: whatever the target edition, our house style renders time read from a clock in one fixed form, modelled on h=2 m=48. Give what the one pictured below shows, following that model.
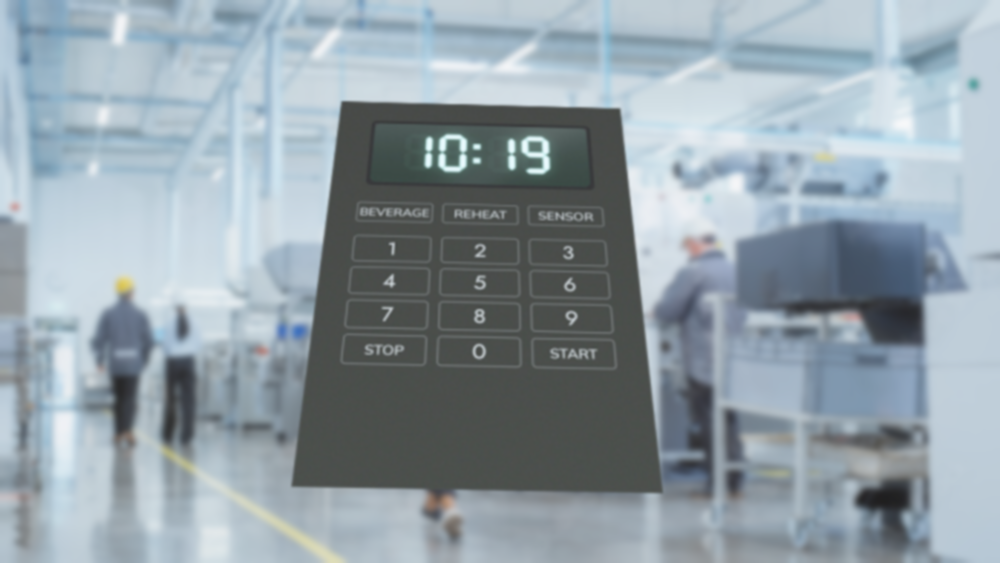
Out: h=10 m=19
